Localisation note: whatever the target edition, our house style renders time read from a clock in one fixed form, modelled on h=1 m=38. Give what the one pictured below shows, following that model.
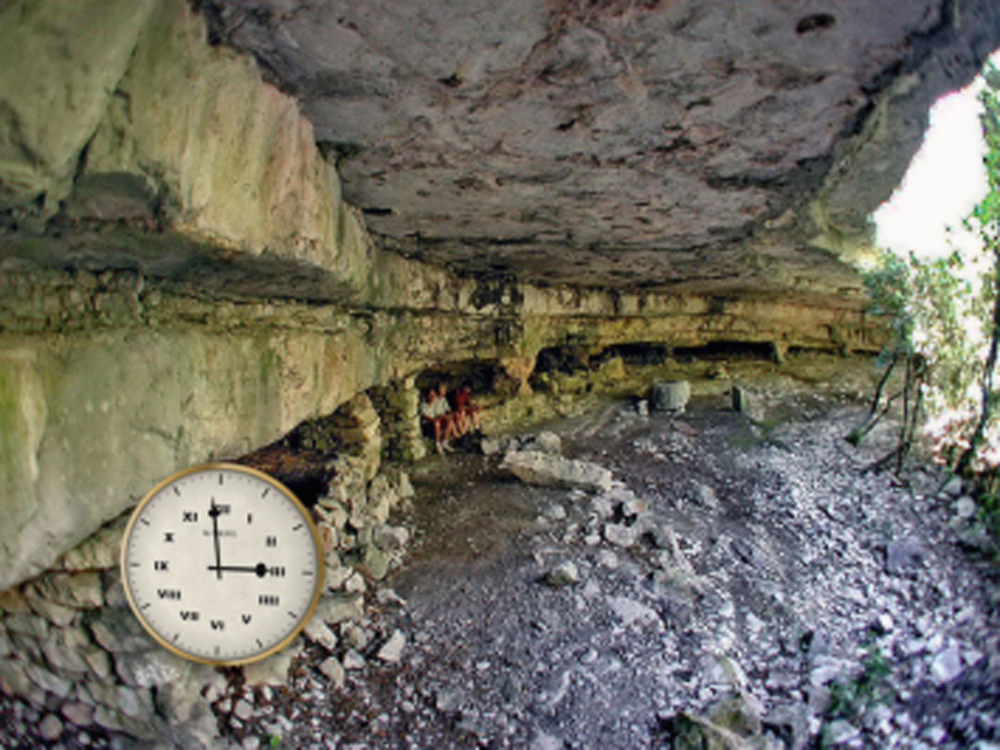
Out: h=2 m=59
